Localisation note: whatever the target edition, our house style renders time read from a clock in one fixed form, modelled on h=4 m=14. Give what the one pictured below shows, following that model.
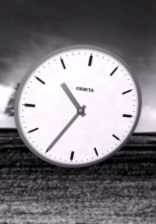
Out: h=10 m=35
